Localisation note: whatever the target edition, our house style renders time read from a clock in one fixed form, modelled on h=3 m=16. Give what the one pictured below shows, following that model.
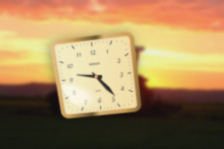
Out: h=9 m=24
